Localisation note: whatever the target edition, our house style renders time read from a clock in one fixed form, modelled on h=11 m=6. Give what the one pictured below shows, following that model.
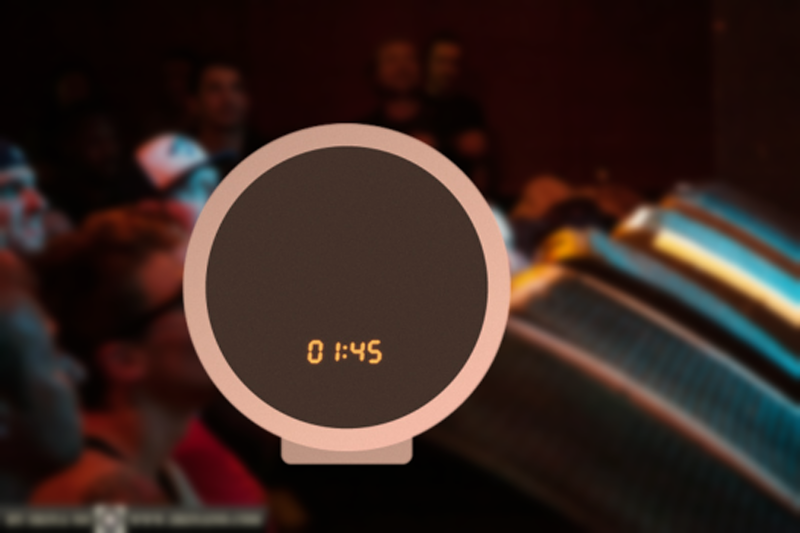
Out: h=1 m=45
